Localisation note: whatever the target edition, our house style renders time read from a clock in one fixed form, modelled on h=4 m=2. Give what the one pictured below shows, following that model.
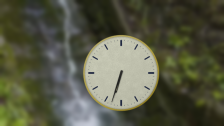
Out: h=6 m=33
